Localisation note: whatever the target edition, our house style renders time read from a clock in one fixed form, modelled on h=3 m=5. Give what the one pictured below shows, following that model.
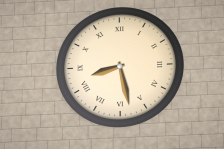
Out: h=8 m=28
